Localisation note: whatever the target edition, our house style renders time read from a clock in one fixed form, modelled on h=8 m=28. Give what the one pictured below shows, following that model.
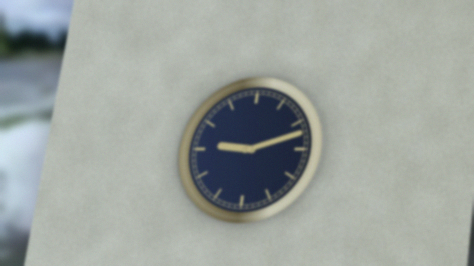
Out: h=9 m=12
